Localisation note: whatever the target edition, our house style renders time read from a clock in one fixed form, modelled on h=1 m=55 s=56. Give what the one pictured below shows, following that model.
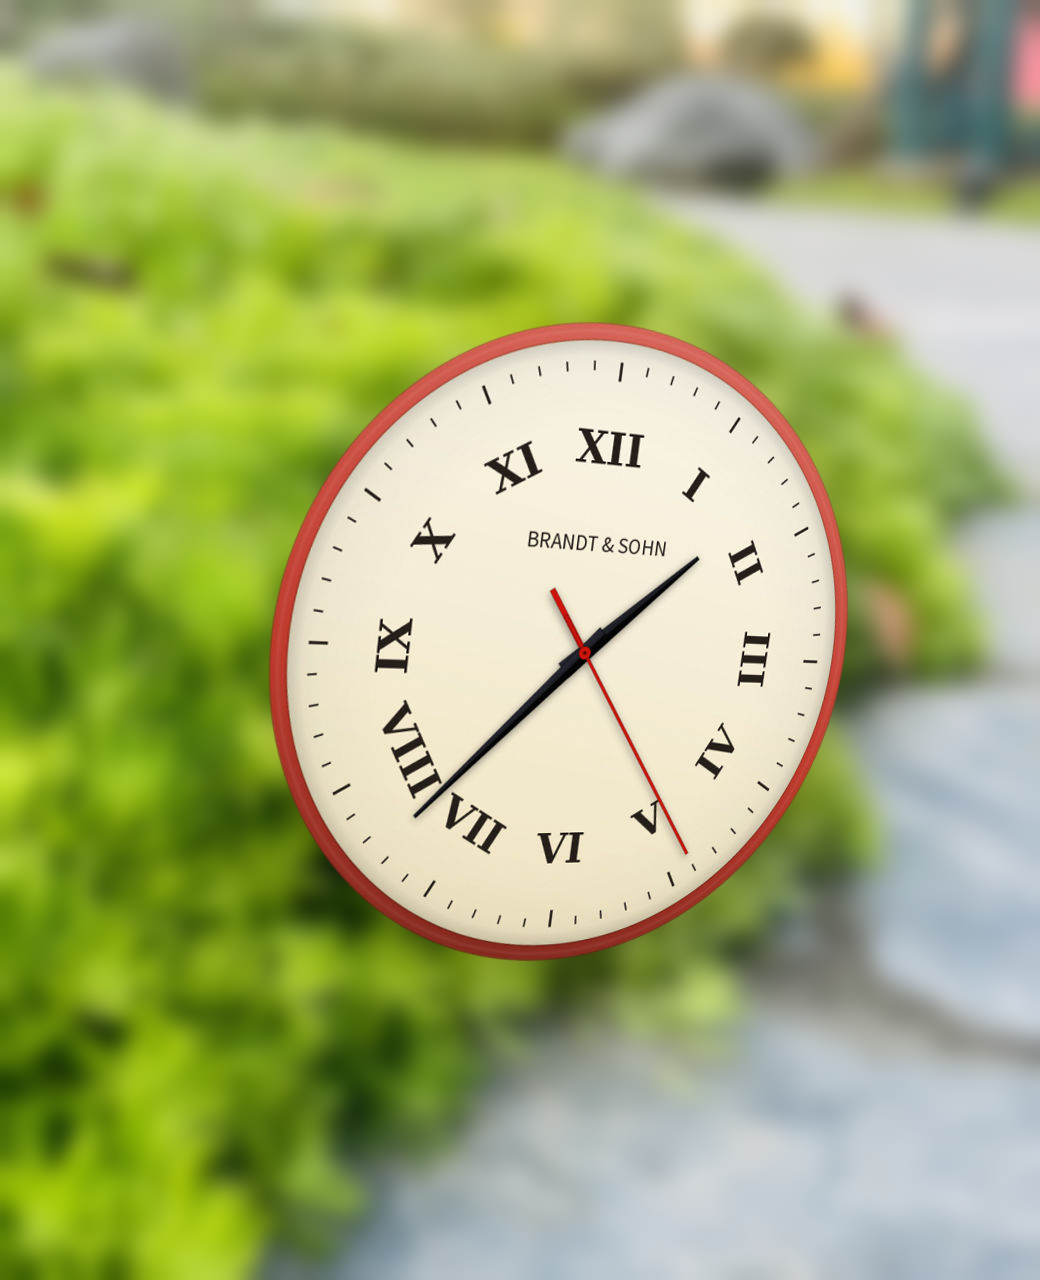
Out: h=1 m=37 s=24
